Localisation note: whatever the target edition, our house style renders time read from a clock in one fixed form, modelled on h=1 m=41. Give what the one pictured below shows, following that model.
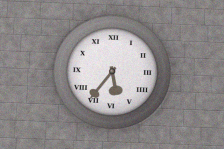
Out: h=5 m=36
